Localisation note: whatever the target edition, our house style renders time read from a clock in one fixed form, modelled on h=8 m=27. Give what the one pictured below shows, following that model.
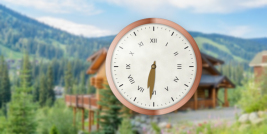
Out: h=6 m=31
